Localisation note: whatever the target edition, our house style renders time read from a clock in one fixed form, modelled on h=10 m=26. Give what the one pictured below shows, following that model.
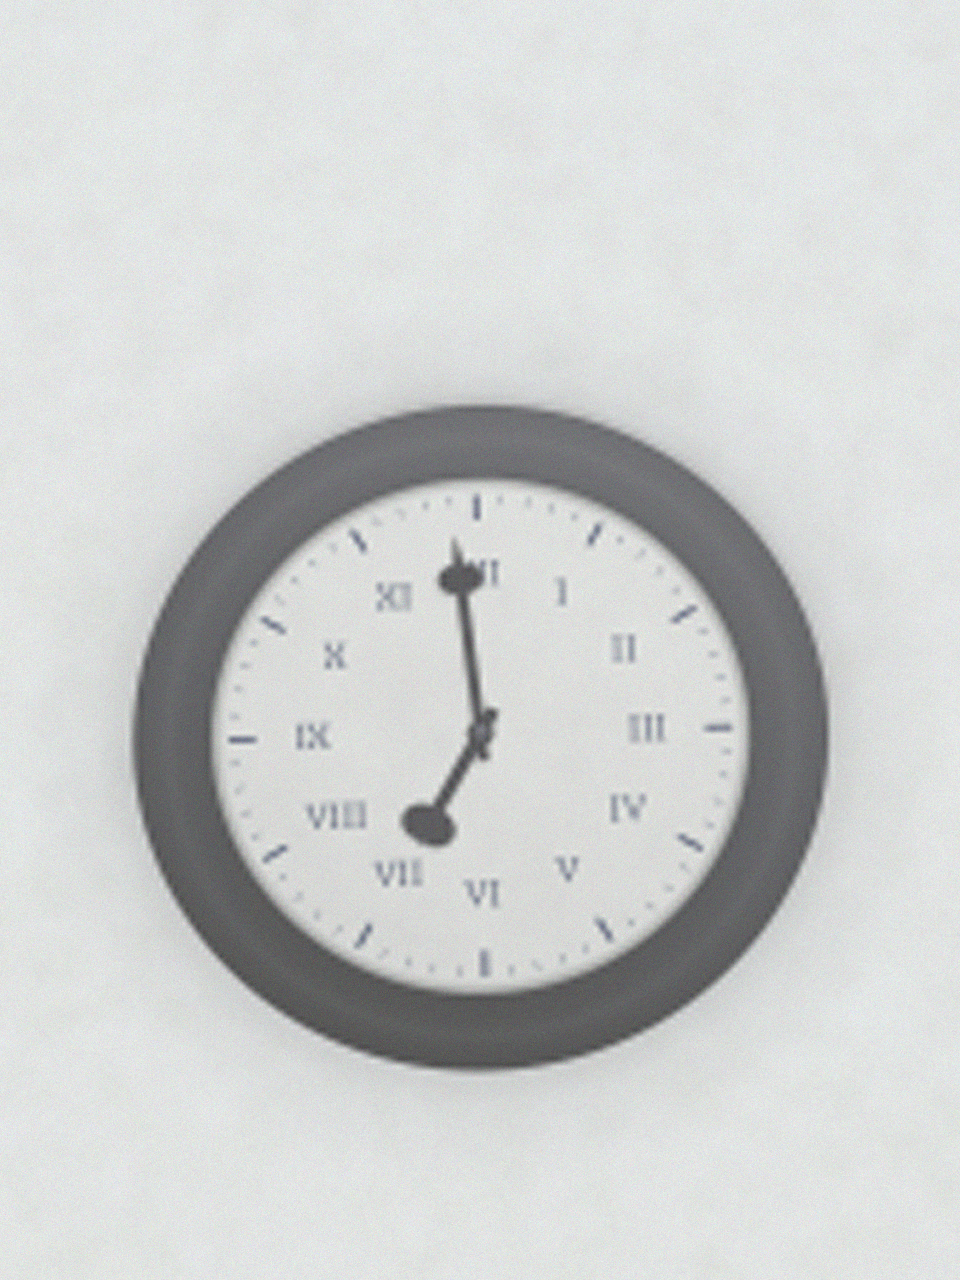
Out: h=6 m=59
